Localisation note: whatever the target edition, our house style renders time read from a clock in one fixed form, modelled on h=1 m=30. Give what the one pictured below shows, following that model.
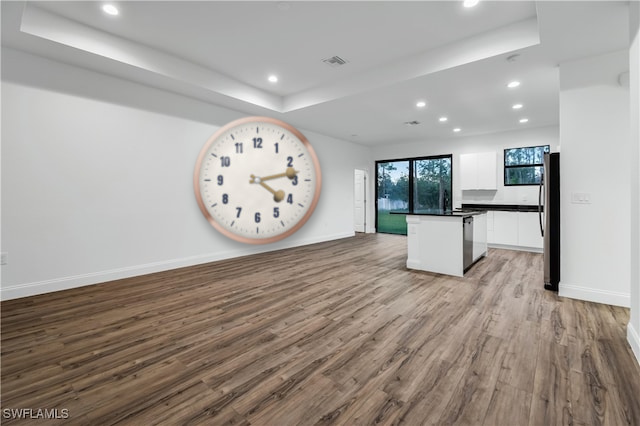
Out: h=4 m=13
